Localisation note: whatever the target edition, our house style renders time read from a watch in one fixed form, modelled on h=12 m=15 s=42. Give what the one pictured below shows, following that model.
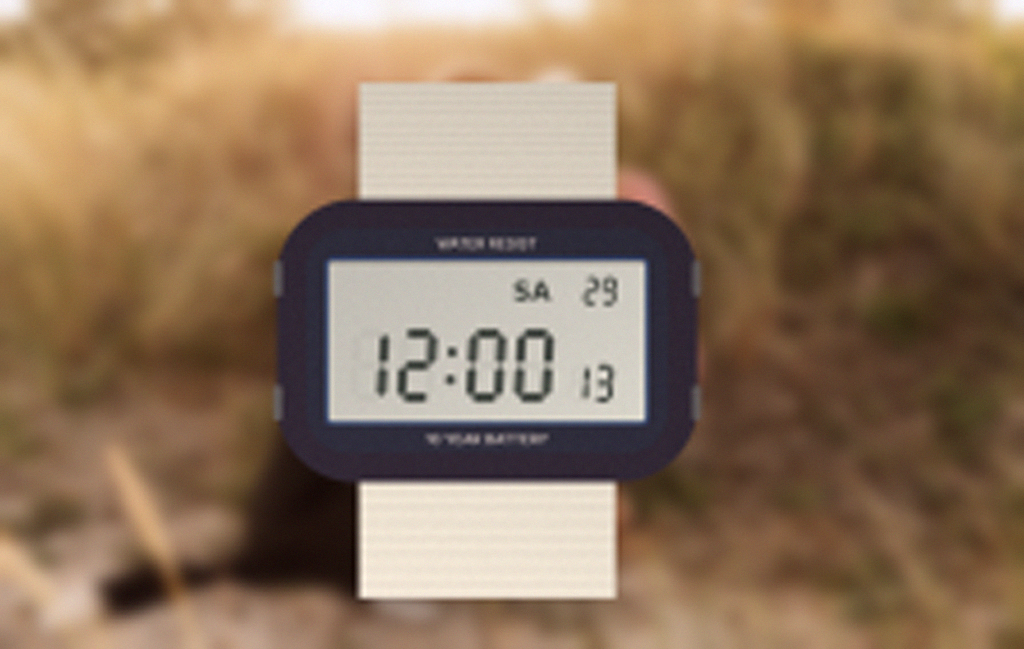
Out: h=12 m=0 s=13
